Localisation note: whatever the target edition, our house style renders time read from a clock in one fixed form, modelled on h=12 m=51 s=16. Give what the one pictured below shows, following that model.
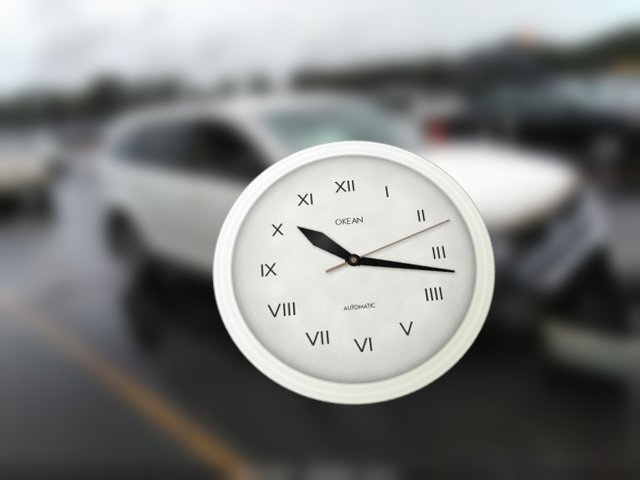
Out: h=10 m=17 s=12
